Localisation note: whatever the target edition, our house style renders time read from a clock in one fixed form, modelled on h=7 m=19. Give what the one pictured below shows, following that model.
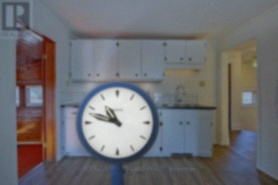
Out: h=10 m=48
